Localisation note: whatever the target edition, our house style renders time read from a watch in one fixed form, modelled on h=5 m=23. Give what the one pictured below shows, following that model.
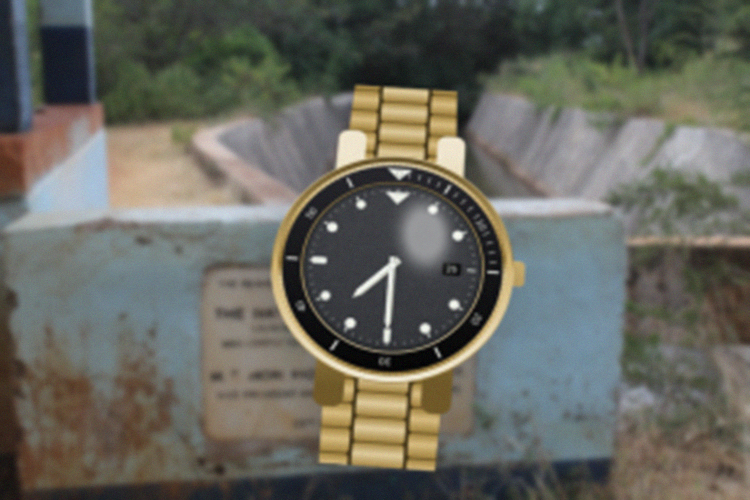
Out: h=7 m=30
